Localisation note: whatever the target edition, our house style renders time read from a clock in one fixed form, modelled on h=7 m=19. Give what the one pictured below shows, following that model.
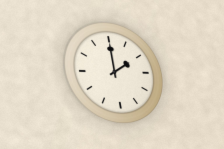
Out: h=2 m=0
